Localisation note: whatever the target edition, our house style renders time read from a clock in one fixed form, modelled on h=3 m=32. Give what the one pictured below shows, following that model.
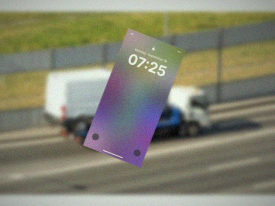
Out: h=7 m=25
